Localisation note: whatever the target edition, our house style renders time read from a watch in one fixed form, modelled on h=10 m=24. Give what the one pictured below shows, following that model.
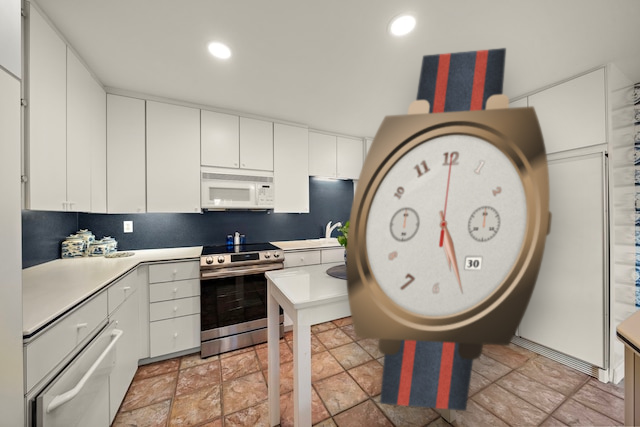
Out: h=5 m=26
